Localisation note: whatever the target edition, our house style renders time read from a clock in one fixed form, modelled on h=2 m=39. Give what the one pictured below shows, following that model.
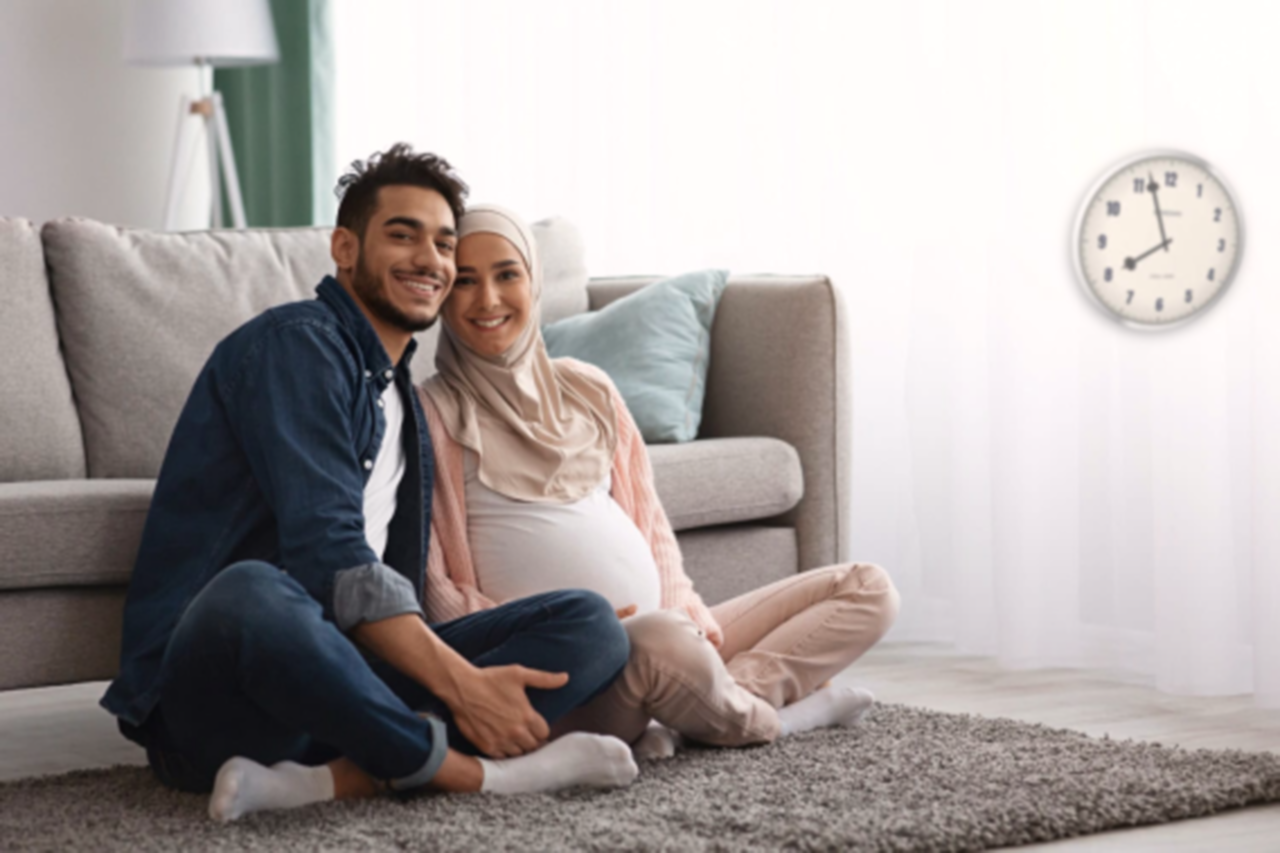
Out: h=7 m=57
